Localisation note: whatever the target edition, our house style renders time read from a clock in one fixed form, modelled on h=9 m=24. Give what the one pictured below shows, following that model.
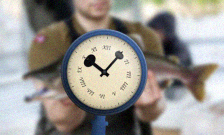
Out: h=10 m=6
